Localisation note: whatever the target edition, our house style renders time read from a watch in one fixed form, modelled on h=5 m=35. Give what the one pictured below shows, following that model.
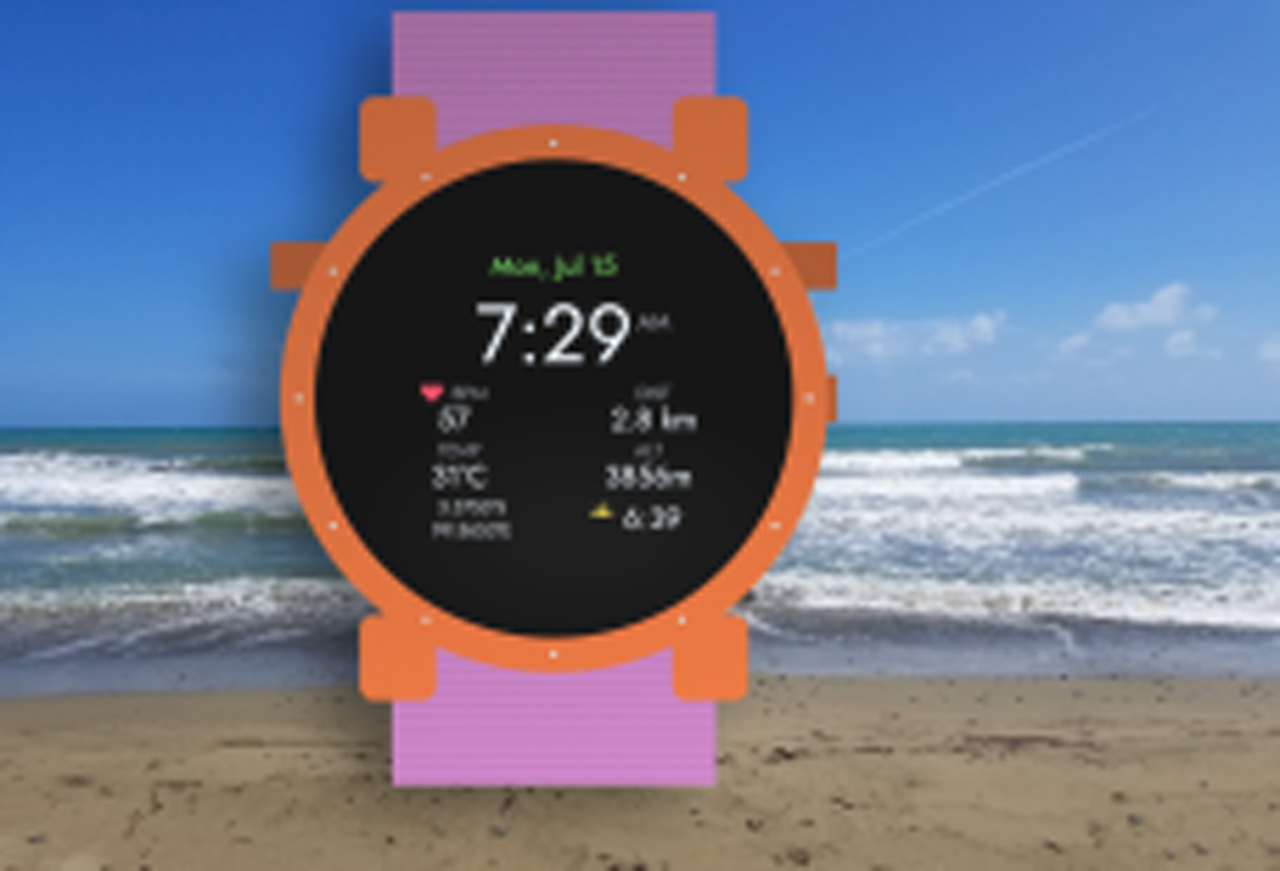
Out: h=7 m=29
